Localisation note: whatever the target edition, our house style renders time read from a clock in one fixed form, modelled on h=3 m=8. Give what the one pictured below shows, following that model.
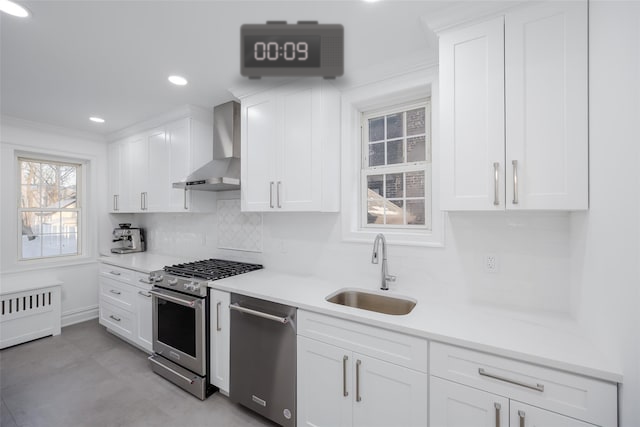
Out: h=0 m=9
